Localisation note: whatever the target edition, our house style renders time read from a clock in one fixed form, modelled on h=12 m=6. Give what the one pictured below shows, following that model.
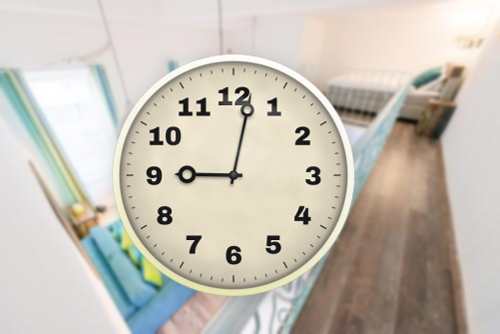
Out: h=9 m=2
